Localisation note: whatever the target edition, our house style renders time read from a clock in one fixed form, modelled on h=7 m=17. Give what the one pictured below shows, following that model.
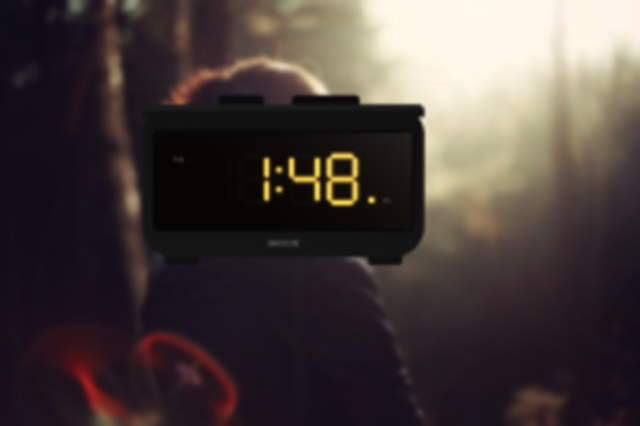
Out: h=1 m=48
